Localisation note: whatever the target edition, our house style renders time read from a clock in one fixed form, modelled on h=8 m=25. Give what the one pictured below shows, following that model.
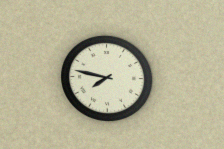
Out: h=7 m=47
